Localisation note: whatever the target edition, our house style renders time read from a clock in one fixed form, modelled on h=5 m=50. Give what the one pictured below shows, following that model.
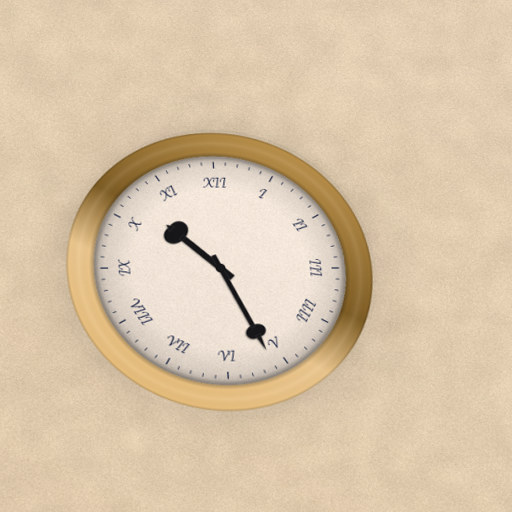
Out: h=10 m=26
